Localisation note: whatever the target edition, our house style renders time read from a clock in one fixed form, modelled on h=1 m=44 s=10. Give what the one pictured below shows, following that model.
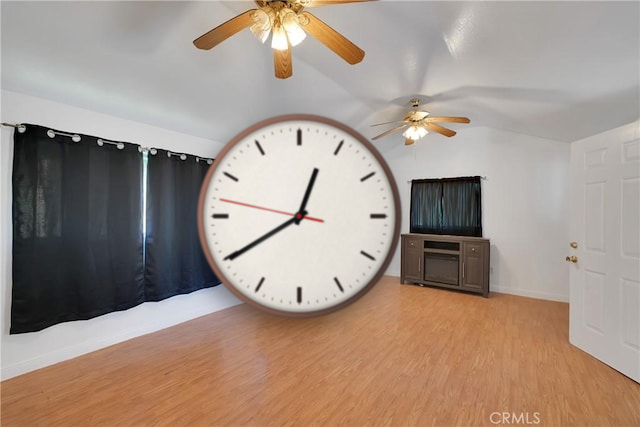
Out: h=12 m=39 s=47
